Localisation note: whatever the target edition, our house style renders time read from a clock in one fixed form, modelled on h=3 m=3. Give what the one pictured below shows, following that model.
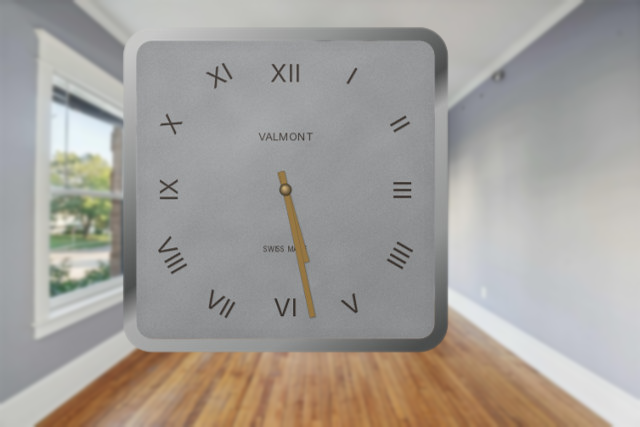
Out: h=5 m=28
